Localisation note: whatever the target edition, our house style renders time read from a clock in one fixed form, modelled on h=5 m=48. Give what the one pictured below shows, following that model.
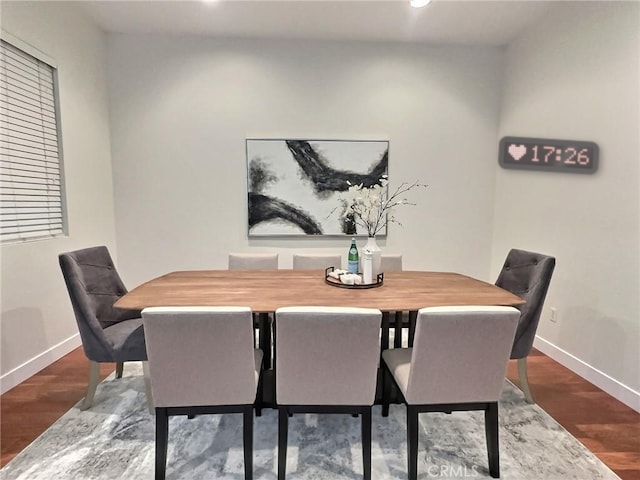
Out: h=17 m=26
